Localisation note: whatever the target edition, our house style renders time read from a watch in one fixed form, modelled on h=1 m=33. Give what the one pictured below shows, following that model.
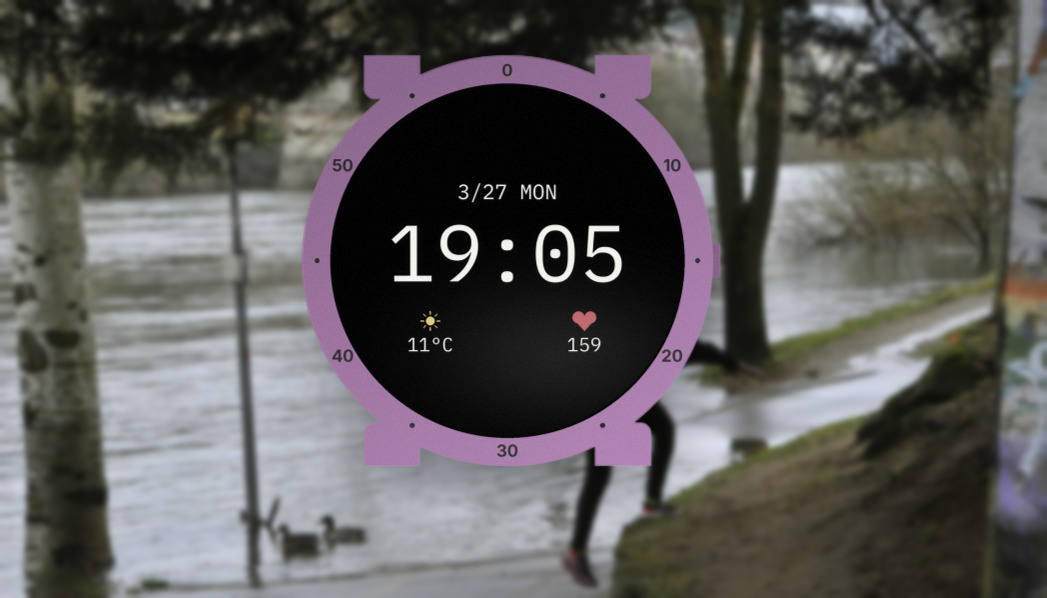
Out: h=19 m=5
